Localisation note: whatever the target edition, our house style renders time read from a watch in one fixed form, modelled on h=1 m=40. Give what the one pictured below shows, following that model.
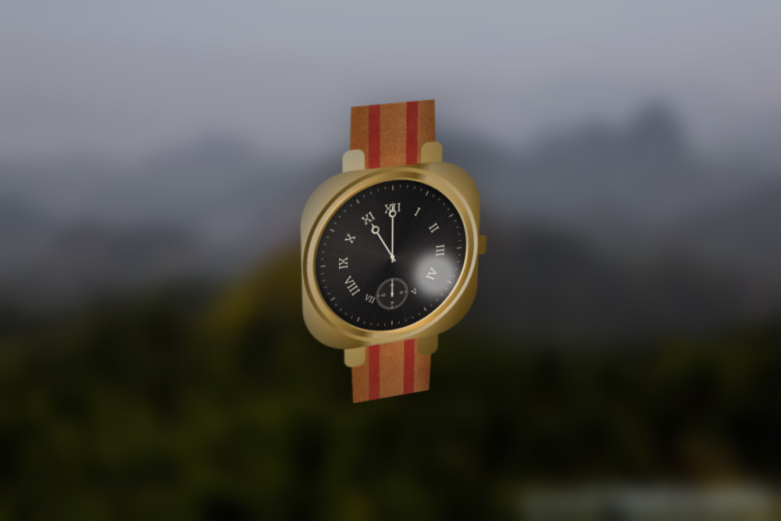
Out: h=11 m=0
